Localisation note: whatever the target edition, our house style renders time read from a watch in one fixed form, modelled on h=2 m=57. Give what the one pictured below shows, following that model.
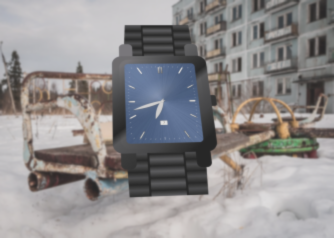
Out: h=6 m=42
